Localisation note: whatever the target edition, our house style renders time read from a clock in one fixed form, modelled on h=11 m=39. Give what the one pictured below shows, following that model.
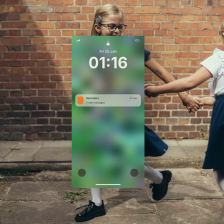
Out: h=1 m=16
